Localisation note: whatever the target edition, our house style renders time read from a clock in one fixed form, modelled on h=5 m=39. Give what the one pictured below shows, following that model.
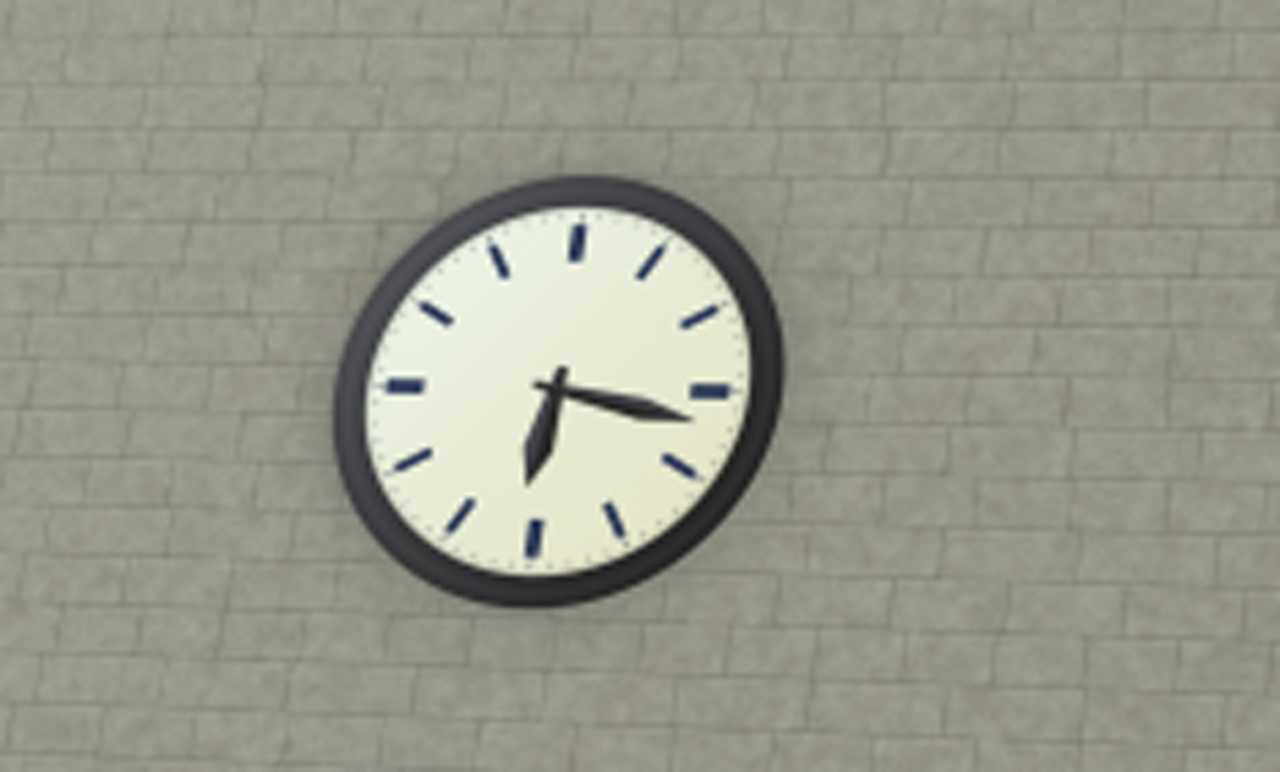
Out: h=6 m=17
